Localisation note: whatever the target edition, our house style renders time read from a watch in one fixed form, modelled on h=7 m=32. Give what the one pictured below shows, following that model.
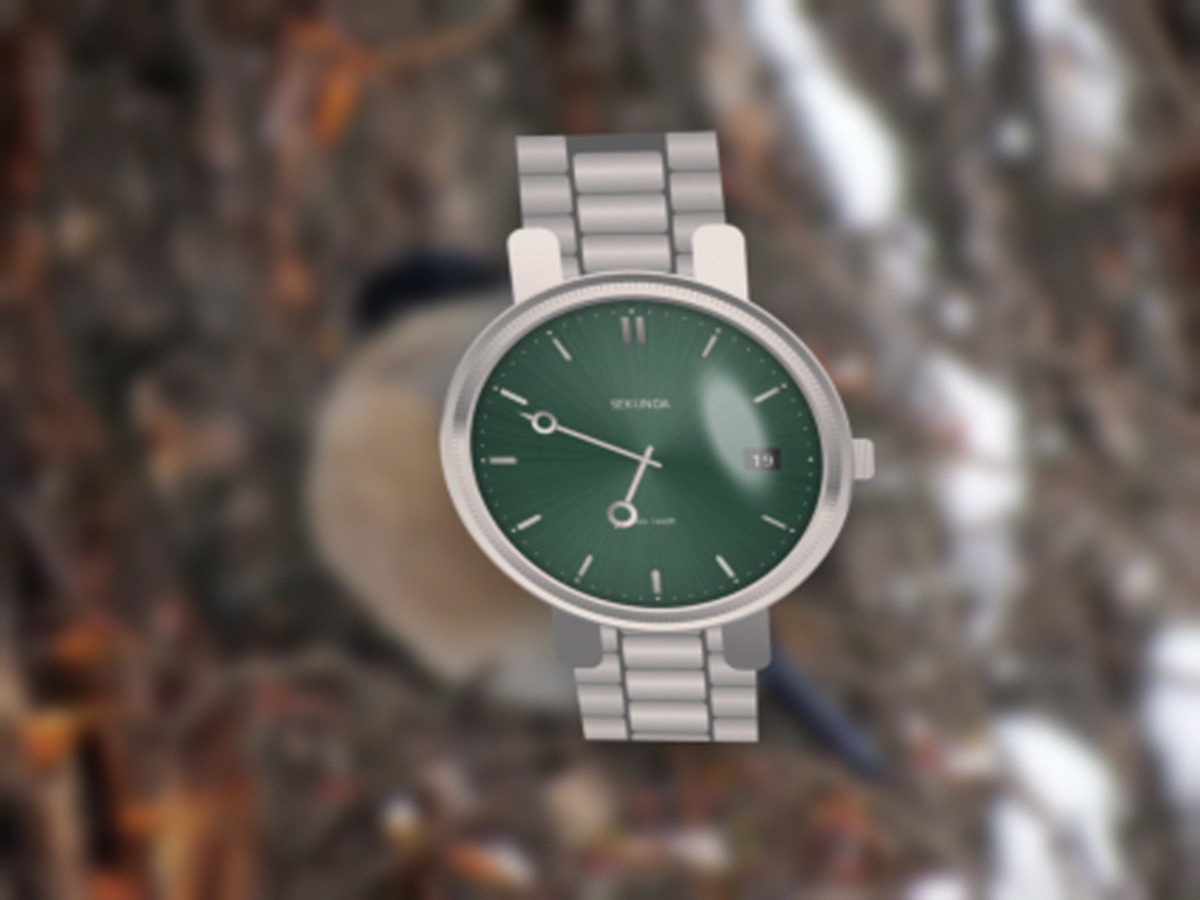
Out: h=6 m=49
